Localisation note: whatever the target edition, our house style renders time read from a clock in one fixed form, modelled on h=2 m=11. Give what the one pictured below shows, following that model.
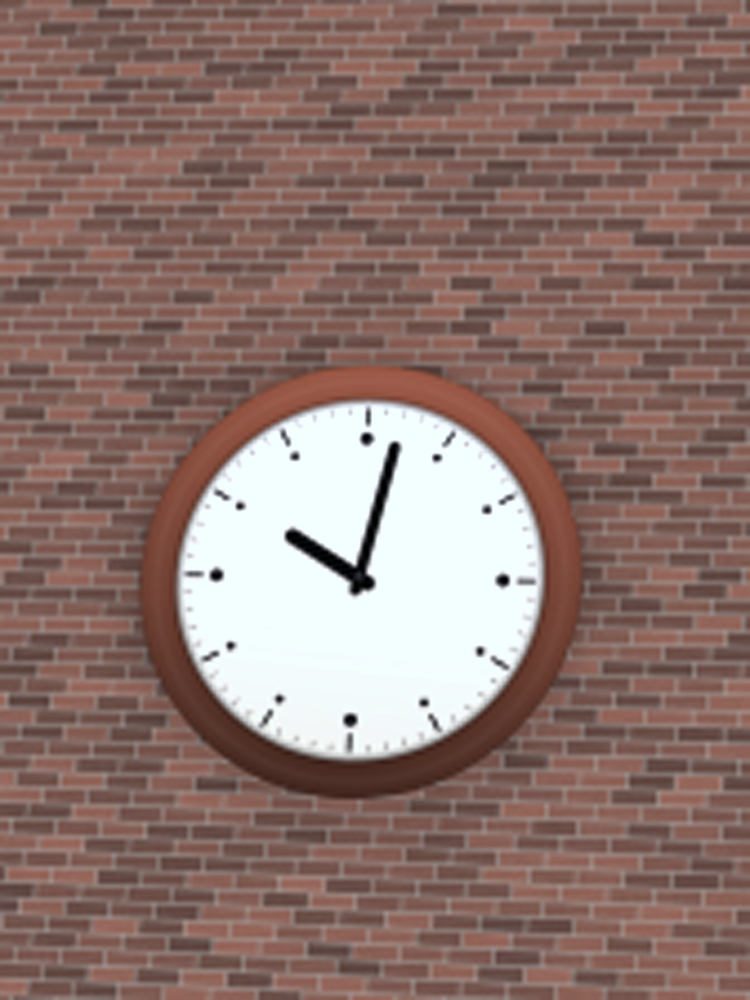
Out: h=10 m=2
